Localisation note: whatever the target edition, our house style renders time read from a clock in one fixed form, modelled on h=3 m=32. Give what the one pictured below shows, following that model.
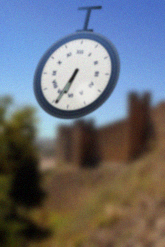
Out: h=6 m=34
